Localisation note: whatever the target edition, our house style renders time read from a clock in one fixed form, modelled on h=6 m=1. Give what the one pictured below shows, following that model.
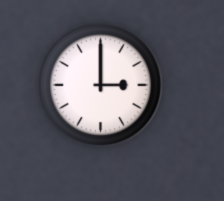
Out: h=3 m=0
